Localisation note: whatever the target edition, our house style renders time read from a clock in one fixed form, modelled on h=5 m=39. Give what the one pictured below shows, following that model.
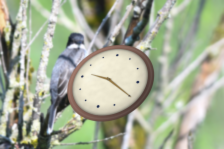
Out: h=9 m=20
